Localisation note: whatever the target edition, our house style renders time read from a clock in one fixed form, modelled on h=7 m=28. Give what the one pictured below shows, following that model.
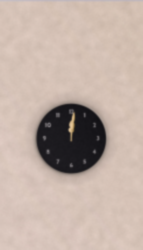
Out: h=12 m=1
